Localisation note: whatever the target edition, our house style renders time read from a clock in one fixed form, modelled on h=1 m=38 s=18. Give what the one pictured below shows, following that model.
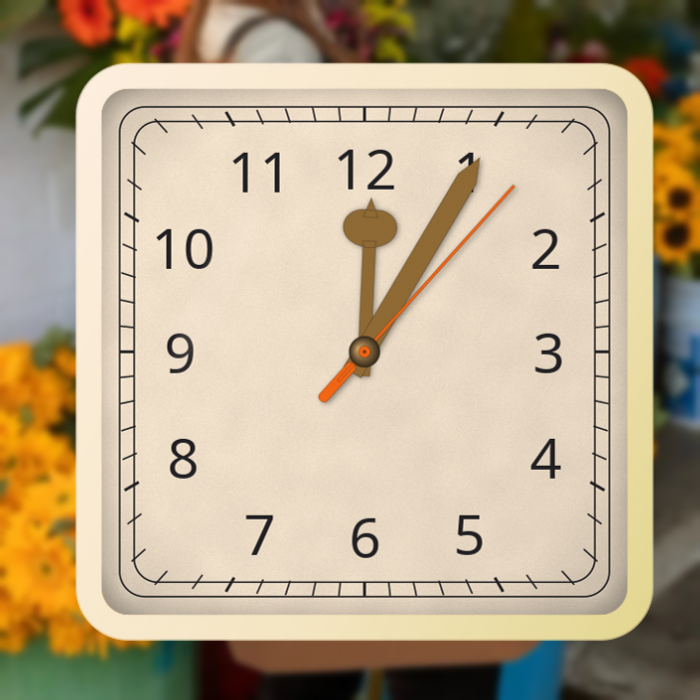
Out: h=12 m=5 s=7
